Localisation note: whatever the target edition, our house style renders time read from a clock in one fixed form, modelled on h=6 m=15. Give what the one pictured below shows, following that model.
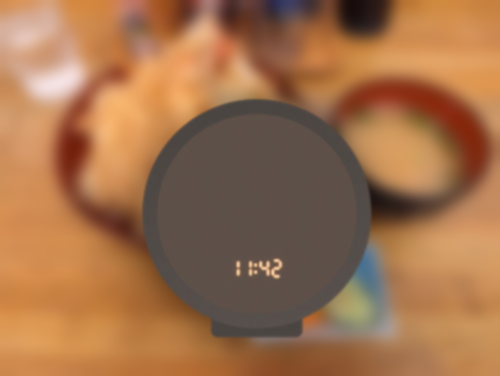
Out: h=11 m=42
